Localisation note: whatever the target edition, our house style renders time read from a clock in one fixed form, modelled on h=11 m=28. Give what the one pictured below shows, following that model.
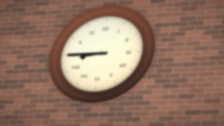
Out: h=8 m=45
